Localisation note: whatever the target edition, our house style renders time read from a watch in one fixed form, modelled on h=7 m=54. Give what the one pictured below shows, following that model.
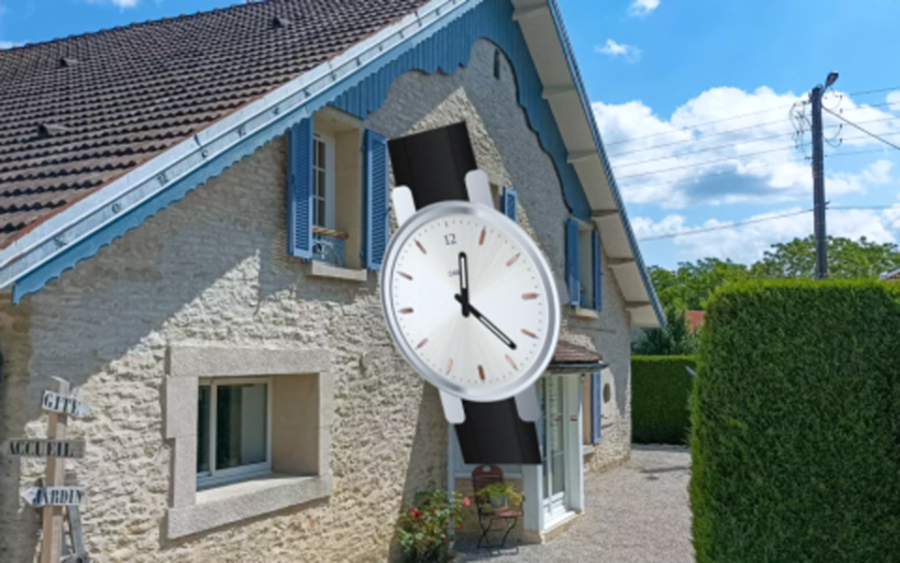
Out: h=12 m=23
